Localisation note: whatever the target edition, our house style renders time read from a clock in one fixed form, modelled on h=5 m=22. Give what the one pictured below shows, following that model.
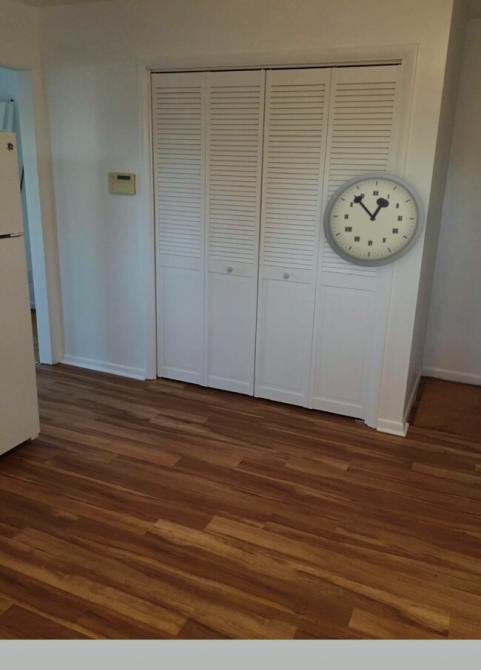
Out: h=12 m=53
